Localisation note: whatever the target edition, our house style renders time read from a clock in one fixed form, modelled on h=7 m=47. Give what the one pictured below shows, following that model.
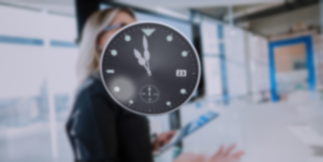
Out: h=10 m=59
